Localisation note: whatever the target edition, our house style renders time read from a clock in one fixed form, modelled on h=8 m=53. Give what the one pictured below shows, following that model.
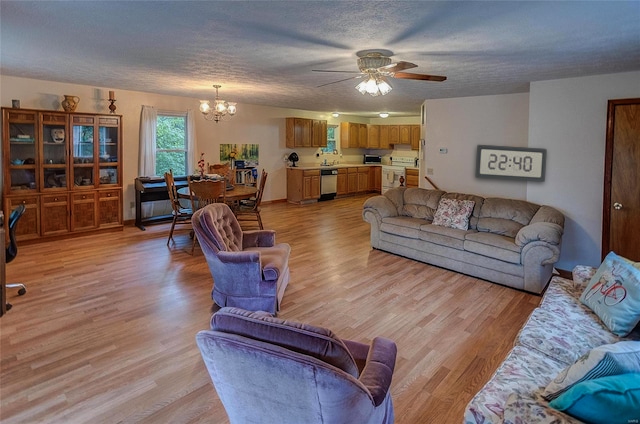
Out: h=22 m=40
